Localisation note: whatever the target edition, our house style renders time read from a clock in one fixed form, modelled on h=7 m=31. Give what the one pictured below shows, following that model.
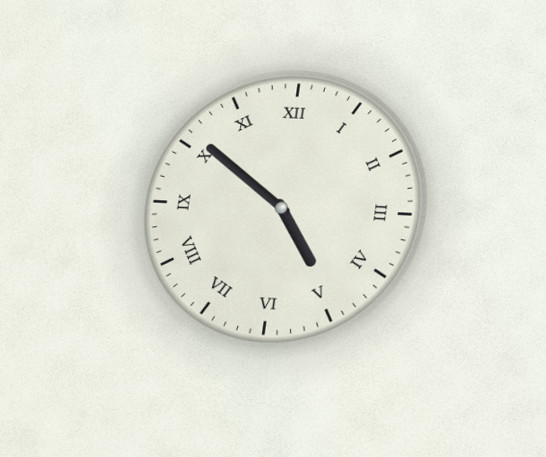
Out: h=4 m=51
